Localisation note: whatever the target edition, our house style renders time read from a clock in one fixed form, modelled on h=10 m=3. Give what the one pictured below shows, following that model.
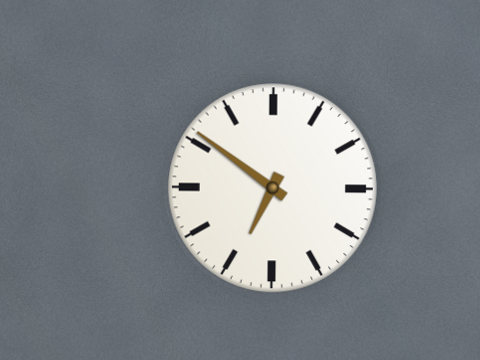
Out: h=6 m=51
